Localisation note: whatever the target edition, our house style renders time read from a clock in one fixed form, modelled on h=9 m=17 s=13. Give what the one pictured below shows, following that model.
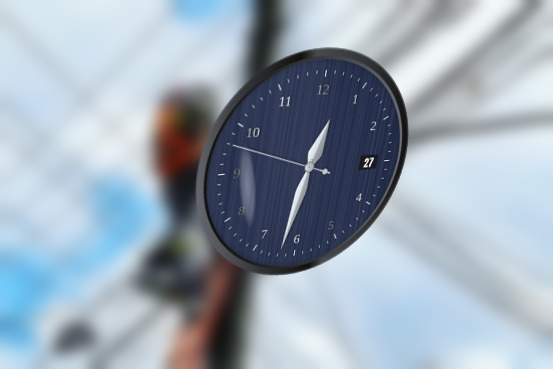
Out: h=12 m=31 s=48
